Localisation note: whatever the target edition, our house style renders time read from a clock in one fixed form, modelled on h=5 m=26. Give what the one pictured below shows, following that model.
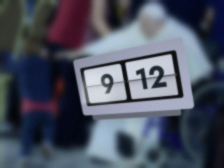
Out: h=9 m=12
